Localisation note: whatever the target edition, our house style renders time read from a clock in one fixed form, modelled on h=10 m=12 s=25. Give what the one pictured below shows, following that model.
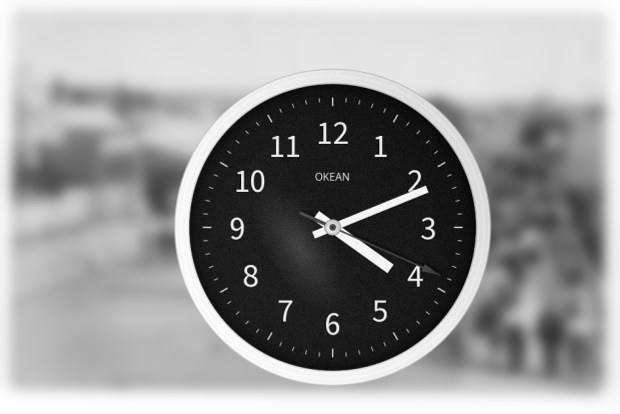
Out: h=4 m=11 s=19
